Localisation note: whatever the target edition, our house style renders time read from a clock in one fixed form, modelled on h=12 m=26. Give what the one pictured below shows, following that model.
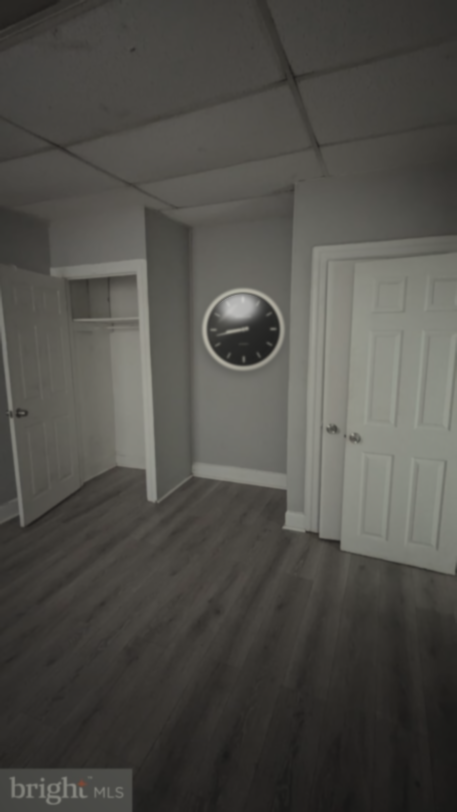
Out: h=8 m=43
